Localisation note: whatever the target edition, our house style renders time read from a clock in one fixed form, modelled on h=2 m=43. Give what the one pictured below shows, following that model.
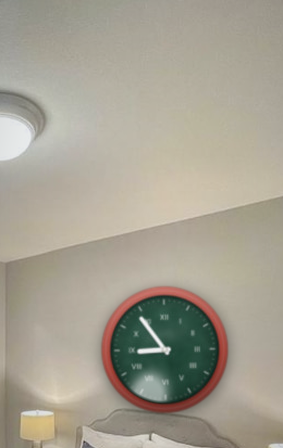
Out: h=8 m=54
